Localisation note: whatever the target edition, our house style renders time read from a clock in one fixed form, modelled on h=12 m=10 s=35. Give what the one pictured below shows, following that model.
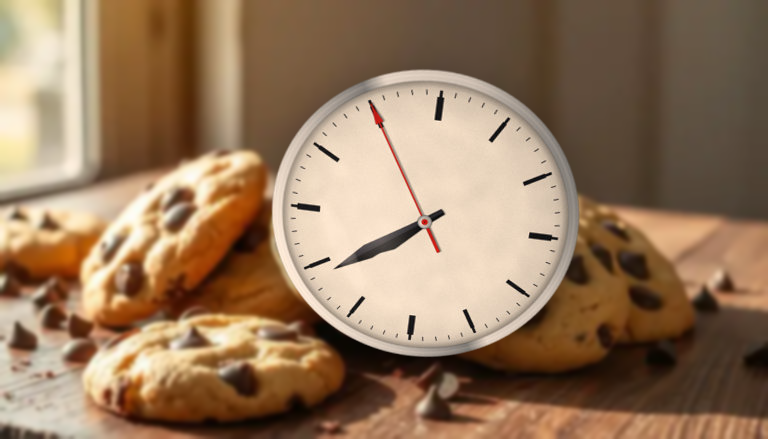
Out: h=7 m=38 s=55
